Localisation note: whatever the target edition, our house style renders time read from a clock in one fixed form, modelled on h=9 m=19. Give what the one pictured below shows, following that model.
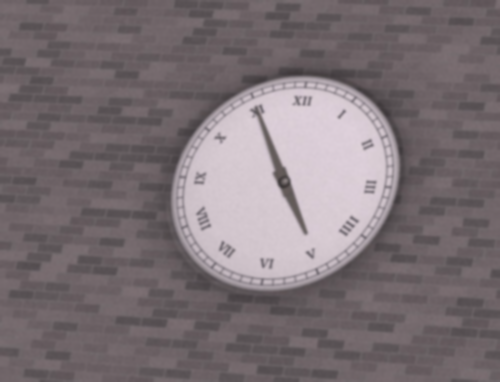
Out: h=4 m=55
